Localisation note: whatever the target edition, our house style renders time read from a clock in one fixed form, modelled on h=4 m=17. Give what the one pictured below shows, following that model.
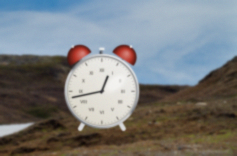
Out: h=12 m=43
